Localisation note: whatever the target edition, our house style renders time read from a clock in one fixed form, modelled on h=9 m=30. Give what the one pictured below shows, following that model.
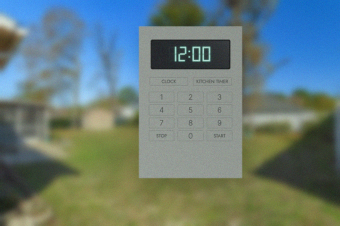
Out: h=12 m=0
